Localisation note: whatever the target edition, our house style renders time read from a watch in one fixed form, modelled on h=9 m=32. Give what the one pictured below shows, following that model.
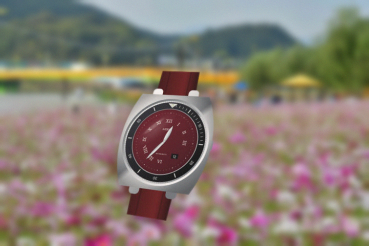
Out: h=12 m=36
